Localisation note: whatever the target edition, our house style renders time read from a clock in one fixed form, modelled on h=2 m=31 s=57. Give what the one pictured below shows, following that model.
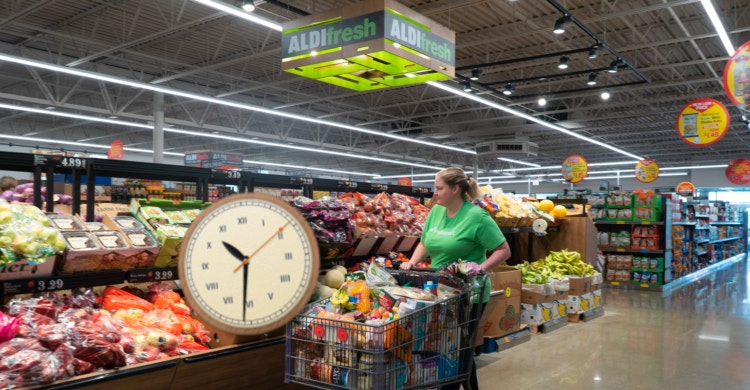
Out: h=10 m=31 s=9
